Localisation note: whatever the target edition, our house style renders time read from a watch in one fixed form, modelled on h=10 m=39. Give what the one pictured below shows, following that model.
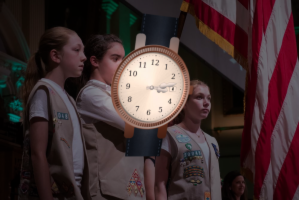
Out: h=3 m=13
